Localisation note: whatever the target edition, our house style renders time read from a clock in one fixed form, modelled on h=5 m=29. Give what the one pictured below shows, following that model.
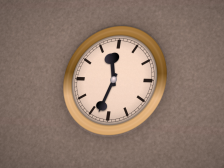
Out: h=11 m=33
